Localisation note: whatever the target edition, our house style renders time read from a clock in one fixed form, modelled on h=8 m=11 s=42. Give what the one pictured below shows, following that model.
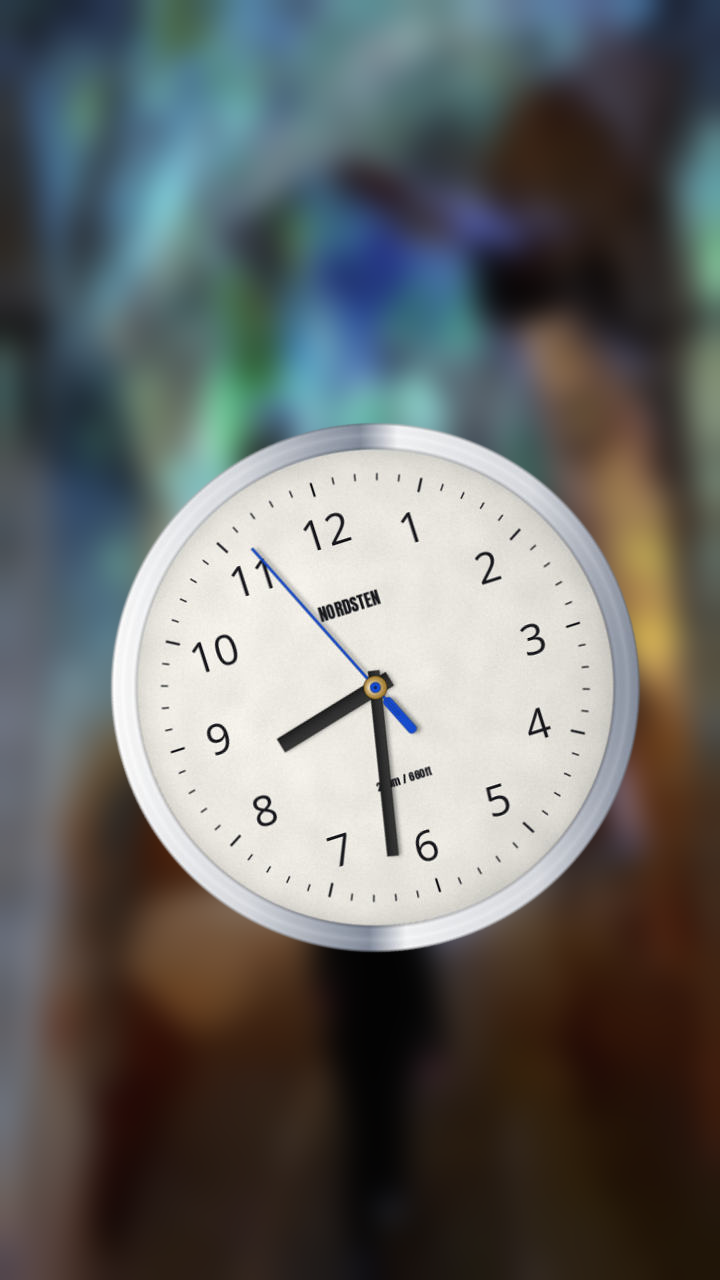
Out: h=8 m=31 s=56
